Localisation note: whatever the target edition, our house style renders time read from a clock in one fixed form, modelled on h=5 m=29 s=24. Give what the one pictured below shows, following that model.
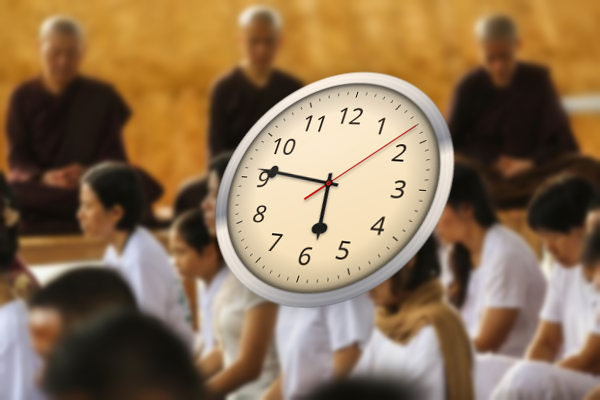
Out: h=5 m=46 s=8
